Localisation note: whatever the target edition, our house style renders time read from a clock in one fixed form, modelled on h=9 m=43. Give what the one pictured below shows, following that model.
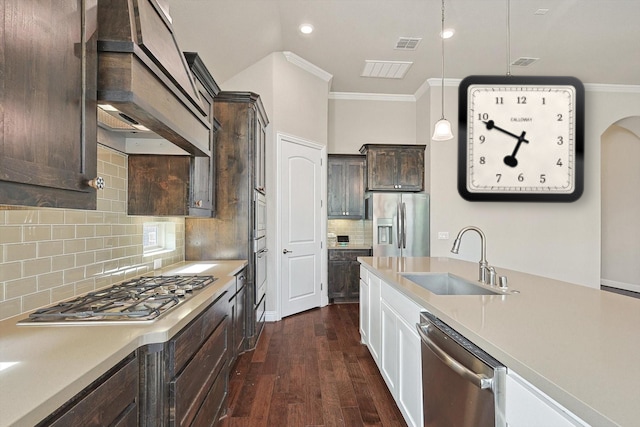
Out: h=6 m=49
